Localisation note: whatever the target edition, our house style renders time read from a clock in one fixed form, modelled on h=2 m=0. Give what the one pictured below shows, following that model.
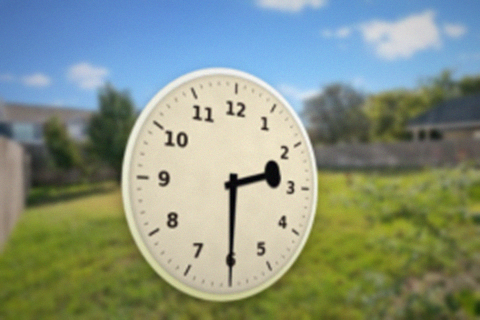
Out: h=2 m=30
